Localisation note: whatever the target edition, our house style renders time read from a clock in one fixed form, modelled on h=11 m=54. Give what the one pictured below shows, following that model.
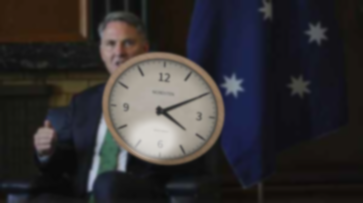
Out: h=4 m=10
